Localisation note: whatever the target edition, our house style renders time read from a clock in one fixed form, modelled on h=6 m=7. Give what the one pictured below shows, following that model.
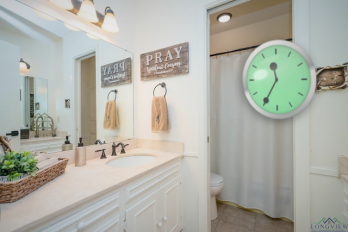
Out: h=11 m=35
